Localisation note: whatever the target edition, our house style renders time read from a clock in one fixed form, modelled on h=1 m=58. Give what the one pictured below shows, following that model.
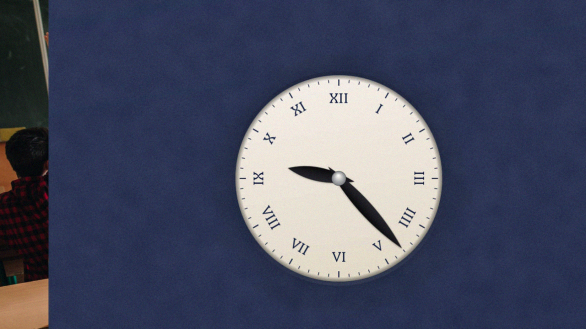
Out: h=9 m=23
